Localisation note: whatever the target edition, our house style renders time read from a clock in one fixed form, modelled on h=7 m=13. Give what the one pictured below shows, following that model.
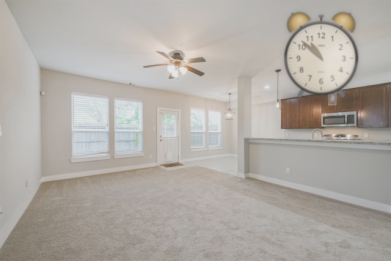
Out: h=10 m=52
